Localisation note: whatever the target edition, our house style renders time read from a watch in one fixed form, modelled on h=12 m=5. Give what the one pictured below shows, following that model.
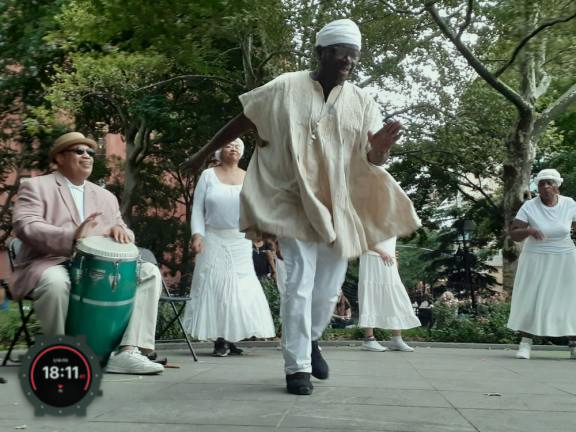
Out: h=18 m=11
